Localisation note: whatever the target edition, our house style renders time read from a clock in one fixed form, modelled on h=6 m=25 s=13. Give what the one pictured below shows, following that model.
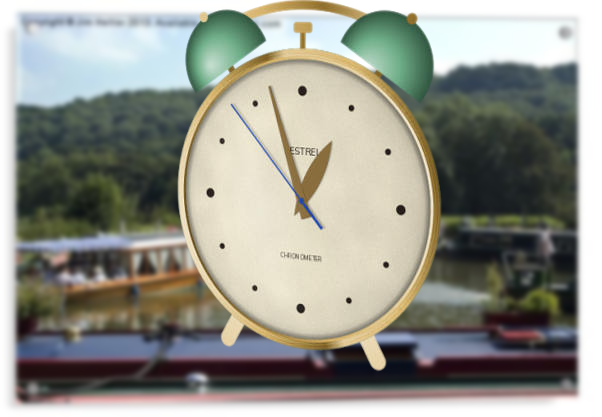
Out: h=12 m=56 s=53
